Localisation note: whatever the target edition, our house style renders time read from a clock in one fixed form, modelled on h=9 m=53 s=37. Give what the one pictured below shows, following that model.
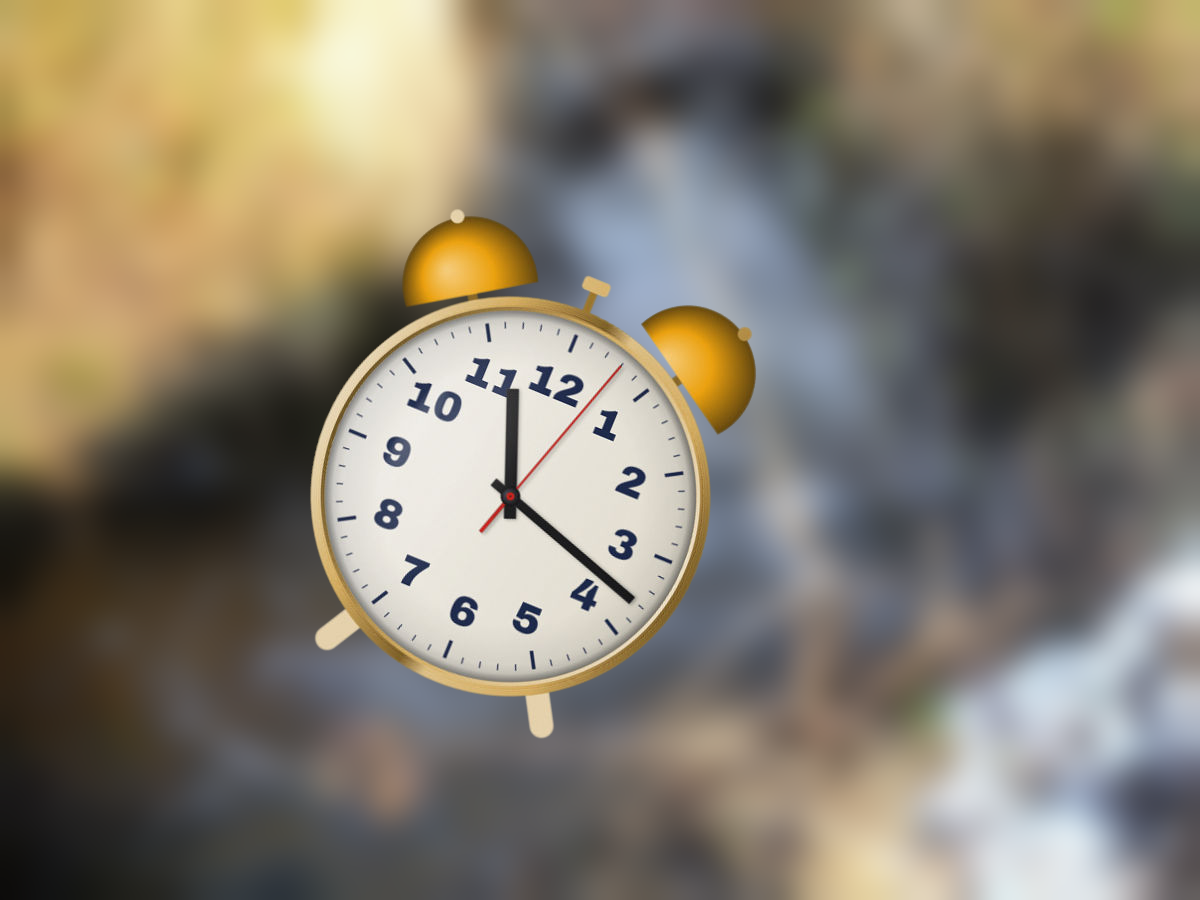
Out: h=11 m=18 s=3
